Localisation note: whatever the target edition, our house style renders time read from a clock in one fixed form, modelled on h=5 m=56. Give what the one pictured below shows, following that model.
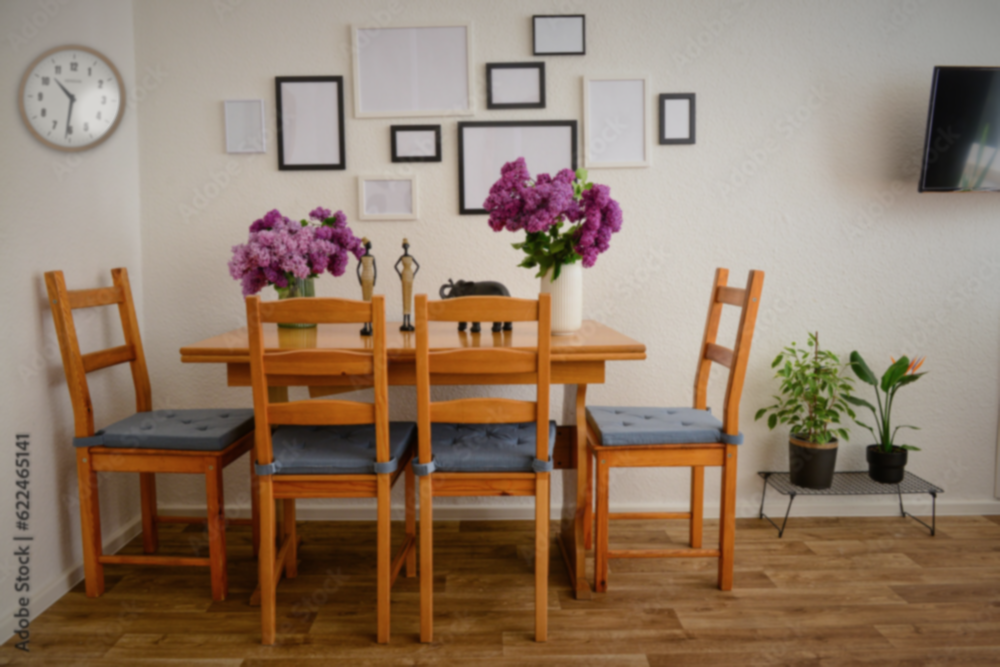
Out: h=10 m=31
